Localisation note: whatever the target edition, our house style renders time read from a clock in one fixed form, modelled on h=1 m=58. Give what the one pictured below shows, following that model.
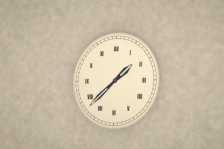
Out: h=1 m=38
